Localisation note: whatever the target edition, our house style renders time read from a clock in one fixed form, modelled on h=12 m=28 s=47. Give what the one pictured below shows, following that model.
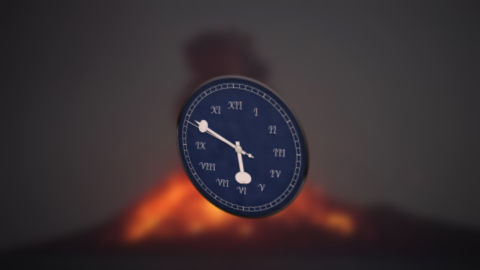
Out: h=5 m=49 s=49
